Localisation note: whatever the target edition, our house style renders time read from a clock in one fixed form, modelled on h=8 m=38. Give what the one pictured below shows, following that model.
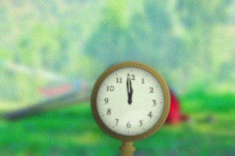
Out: h=11 m=59
